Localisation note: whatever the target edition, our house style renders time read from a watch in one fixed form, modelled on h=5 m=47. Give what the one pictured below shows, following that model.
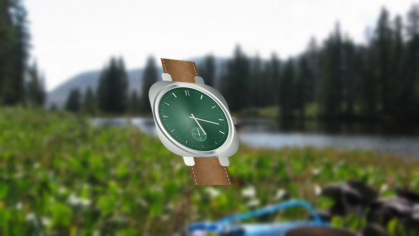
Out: h=5 m=17
